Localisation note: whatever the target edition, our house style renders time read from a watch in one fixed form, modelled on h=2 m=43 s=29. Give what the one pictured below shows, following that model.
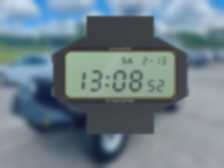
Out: h=13 m=8 s=52
